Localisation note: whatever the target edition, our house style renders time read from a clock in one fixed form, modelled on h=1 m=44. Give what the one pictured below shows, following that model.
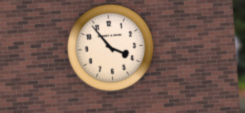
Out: h=3 m=54
